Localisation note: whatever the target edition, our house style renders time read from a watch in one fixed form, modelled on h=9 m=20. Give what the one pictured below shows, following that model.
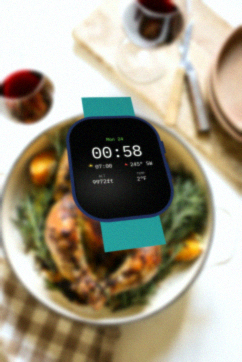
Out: h=0 m=58
